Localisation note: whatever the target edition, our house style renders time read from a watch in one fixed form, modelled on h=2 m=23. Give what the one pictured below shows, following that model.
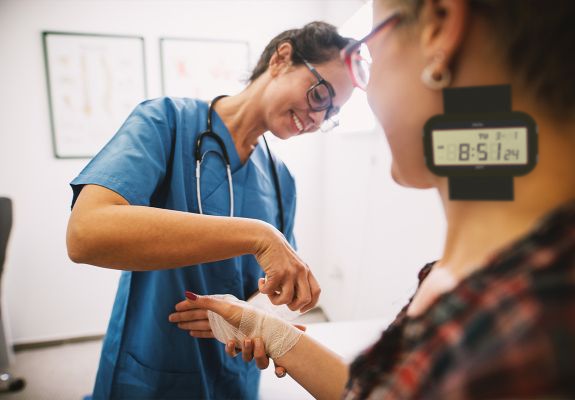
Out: h=8 m=51
